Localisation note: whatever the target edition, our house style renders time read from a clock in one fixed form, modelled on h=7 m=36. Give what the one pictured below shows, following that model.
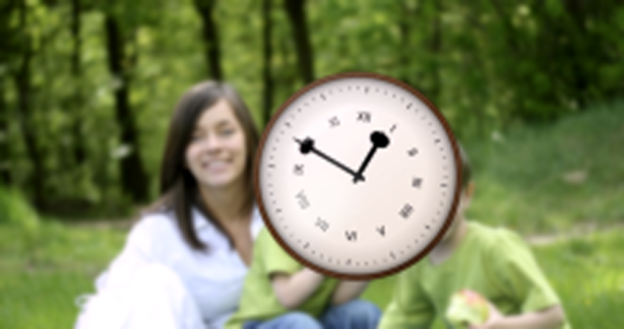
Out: h=12 m=49
